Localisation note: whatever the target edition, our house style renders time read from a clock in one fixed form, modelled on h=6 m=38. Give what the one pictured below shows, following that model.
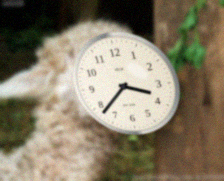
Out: h=3 m=38
